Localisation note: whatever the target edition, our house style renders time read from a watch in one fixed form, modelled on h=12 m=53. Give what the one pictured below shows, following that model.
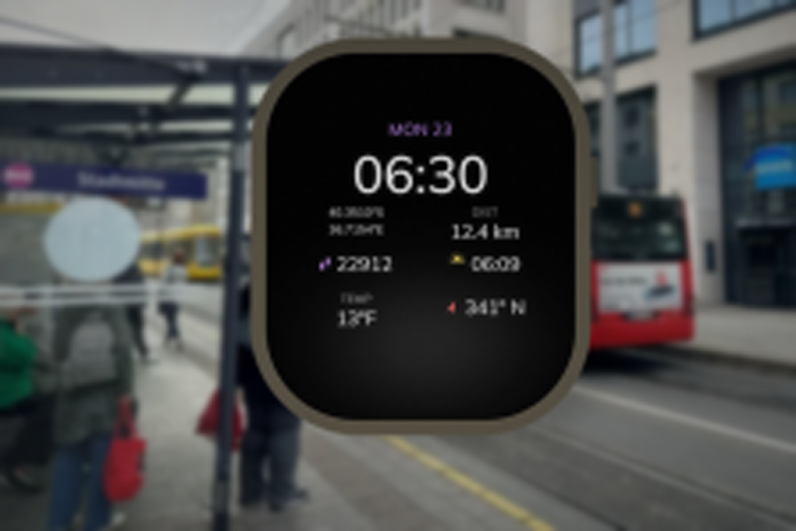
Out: h=6 m=30
